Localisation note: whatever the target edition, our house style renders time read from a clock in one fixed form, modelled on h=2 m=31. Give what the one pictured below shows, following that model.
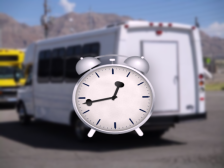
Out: h=12 m=43
